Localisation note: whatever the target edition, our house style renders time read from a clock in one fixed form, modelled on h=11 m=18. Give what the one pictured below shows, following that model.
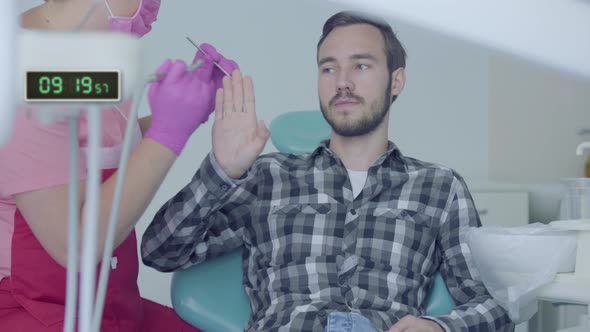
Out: h=9 m=19
